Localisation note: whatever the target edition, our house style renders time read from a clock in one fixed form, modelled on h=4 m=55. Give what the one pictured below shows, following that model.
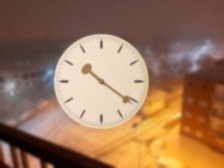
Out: h=10 m=21
